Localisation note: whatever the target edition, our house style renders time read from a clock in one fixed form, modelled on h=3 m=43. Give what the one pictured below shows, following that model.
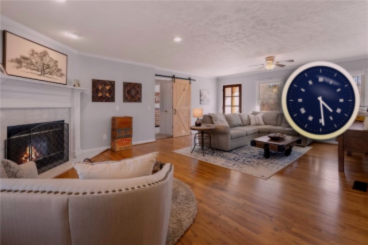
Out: h=4 m=29
